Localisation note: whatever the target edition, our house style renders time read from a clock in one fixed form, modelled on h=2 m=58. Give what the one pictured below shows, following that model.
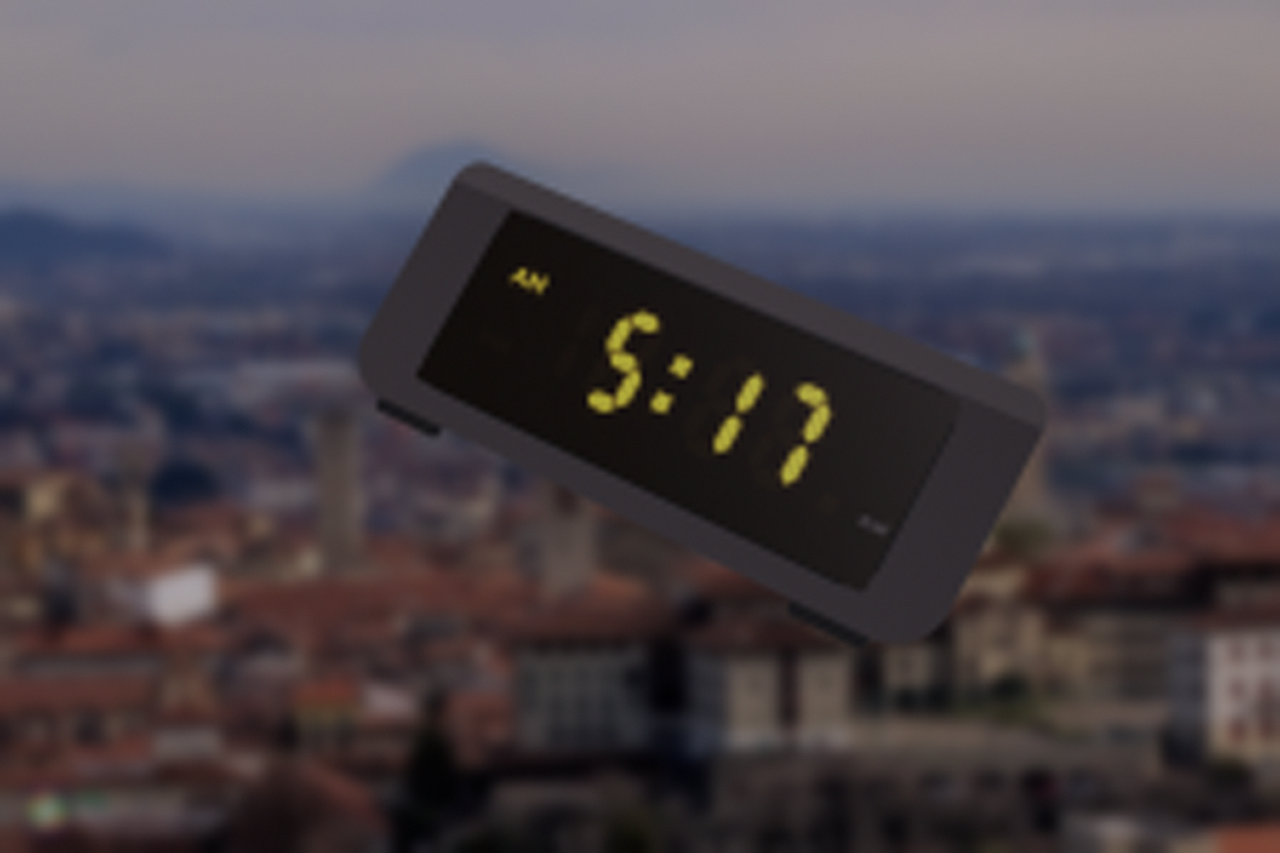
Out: h=5 m=17
